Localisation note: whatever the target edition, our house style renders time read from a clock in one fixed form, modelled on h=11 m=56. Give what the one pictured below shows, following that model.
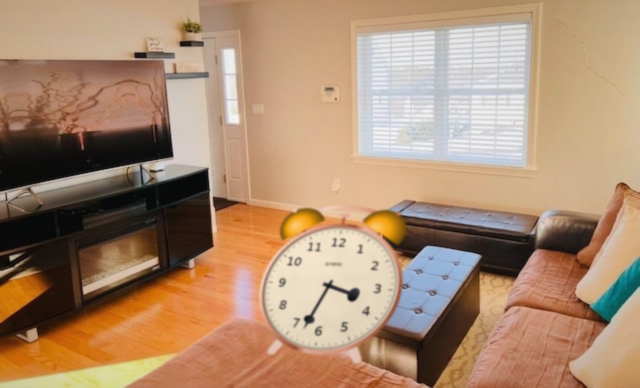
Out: h=3 m=33
